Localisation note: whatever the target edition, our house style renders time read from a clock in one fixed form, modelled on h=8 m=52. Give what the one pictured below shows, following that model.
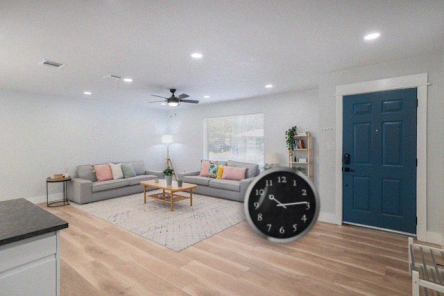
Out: h=10 m=14
